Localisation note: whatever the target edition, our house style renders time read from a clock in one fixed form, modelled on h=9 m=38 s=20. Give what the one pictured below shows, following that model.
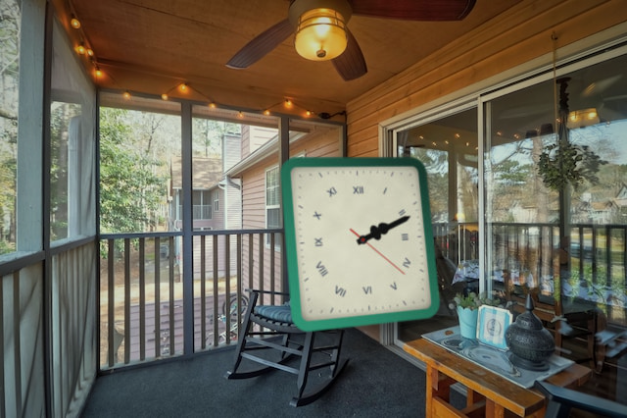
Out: h=2 m=11 s=22
